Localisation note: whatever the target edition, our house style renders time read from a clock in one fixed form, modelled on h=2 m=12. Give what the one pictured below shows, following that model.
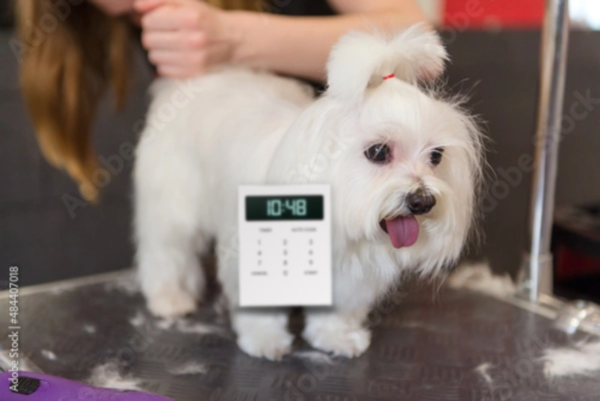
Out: h=10 m=48
